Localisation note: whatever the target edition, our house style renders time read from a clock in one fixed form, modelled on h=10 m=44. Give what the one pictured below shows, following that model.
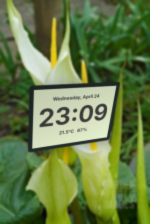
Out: h=23 m=9
